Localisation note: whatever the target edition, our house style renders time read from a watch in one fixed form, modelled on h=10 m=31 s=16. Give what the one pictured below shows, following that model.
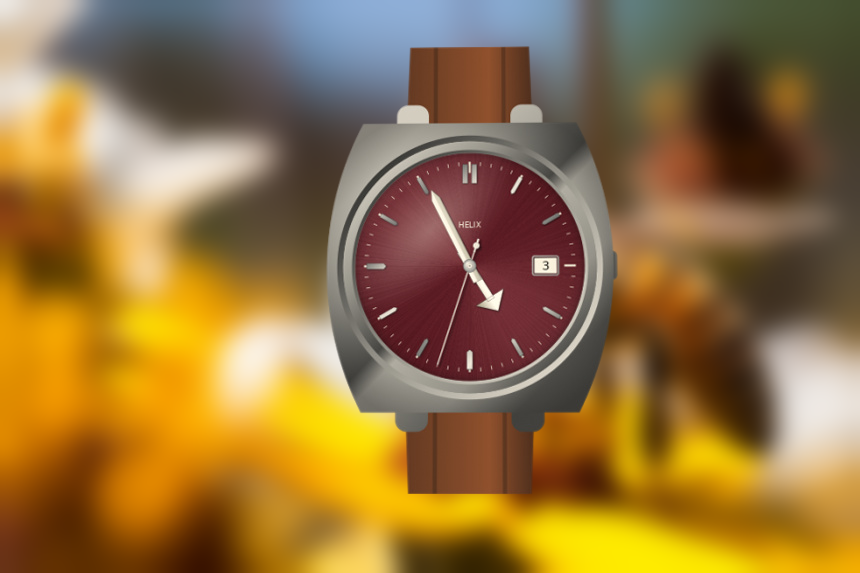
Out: h=4 m=55 s=33
